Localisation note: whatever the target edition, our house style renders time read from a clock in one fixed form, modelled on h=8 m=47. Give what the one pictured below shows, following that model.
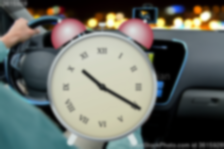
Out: h=10 m=20
